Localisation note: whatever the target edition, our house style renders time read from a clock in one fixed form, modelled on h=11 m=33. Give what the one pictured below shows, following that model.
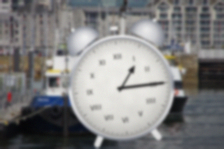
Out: h=1 m=15
